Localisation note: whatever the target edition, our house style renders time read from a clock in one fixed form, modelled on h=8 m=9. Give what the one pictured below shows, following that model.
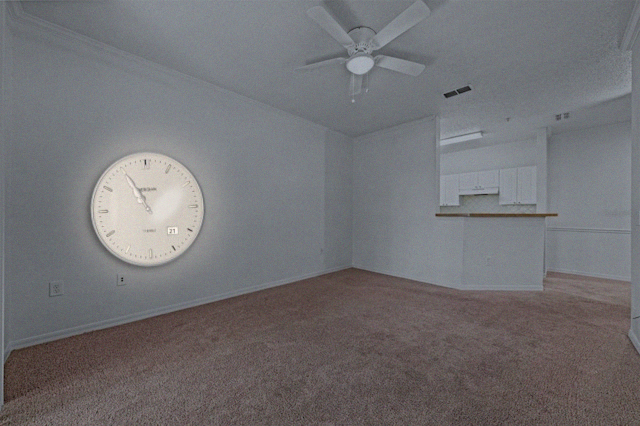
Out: h=10 m=55
